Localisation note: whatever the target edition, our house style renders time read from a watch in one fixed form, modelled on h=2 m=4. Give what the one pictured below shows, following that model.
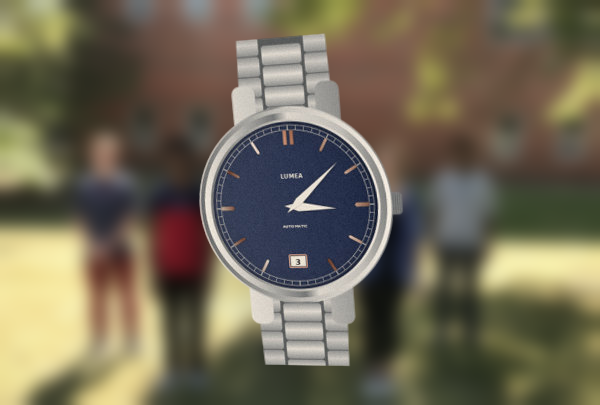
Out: h=3 m=8
